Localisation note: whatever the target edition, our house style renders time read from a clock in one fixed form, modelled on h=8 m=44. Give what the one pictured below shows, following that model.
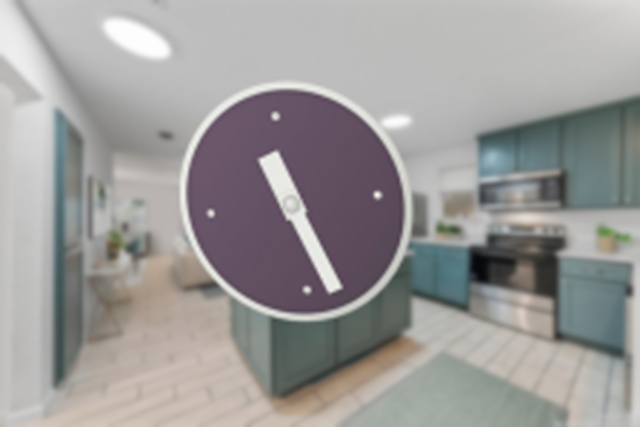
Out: h=11 m=27
